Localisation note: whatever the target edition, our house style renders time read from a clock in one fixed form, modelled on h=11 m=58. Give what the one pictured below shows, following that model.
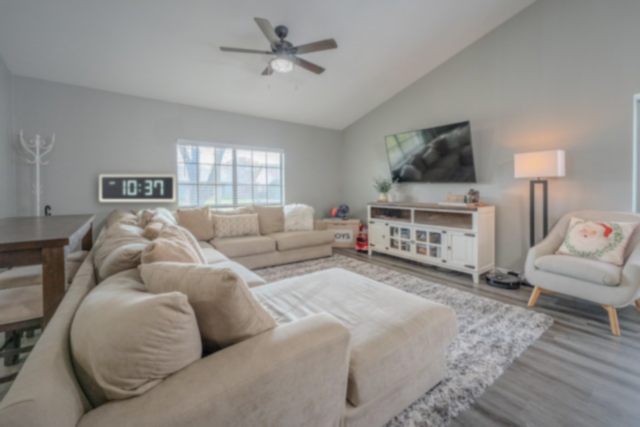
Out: h=10 m=37
